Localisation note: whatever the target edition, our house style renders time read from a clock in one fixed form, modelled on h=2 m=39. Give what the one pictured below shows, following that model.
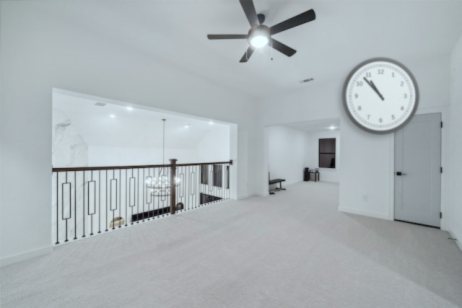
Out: h=10 m=53
